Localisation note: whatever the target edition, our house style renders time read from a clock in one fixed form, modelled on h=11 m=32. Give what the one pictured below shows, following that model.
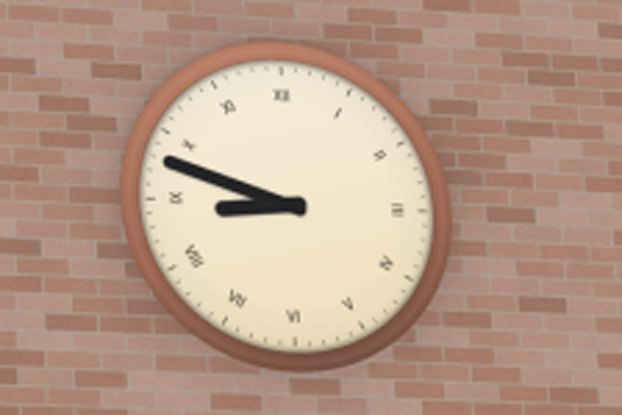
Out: h=8 m=48
